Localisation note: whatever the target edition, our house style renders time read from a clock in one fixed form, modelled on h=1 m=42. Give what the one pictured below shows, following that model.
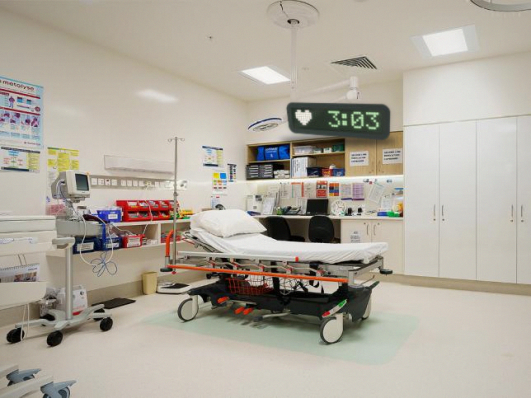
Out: h=3 m=3
